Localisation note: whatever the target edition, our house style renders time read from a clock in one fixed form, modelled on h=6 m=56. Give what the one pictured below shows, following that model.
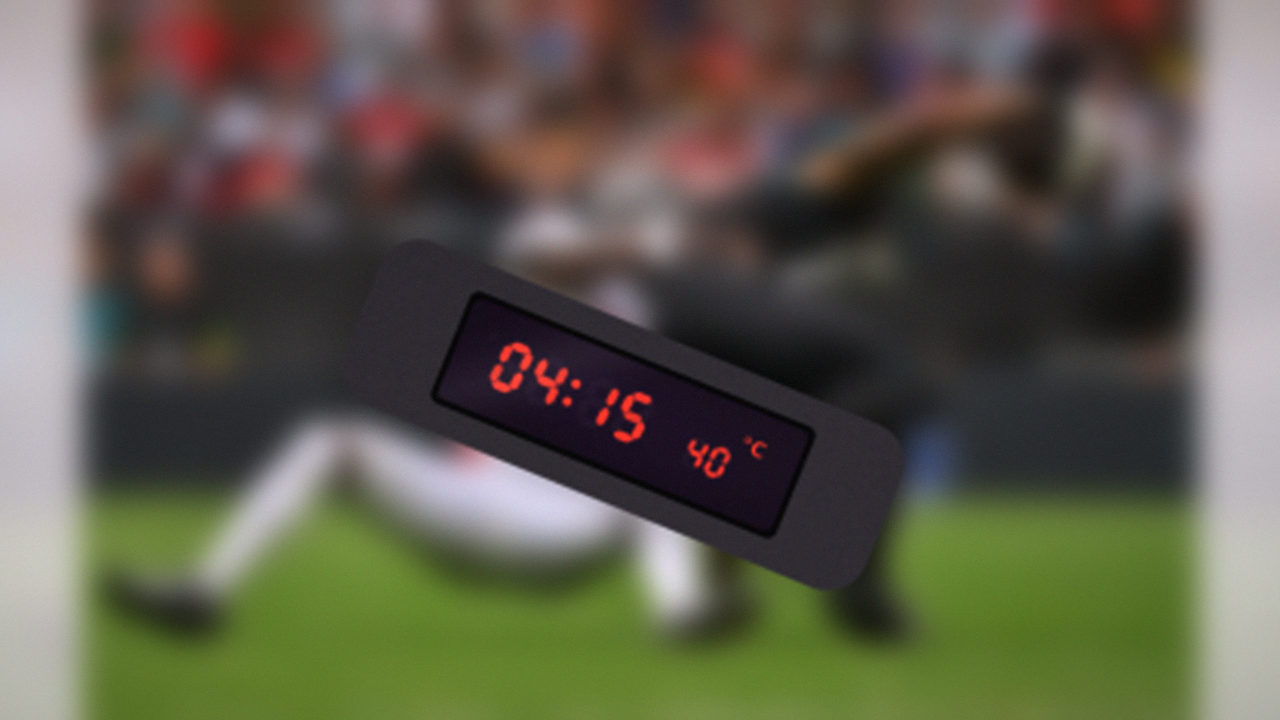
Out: h=4 m=15
